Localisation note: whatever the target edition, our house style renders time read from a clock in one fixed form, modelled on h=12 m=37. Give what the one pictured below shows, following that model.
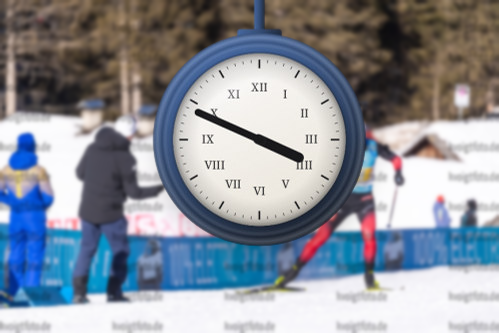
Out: h=3 m=49
